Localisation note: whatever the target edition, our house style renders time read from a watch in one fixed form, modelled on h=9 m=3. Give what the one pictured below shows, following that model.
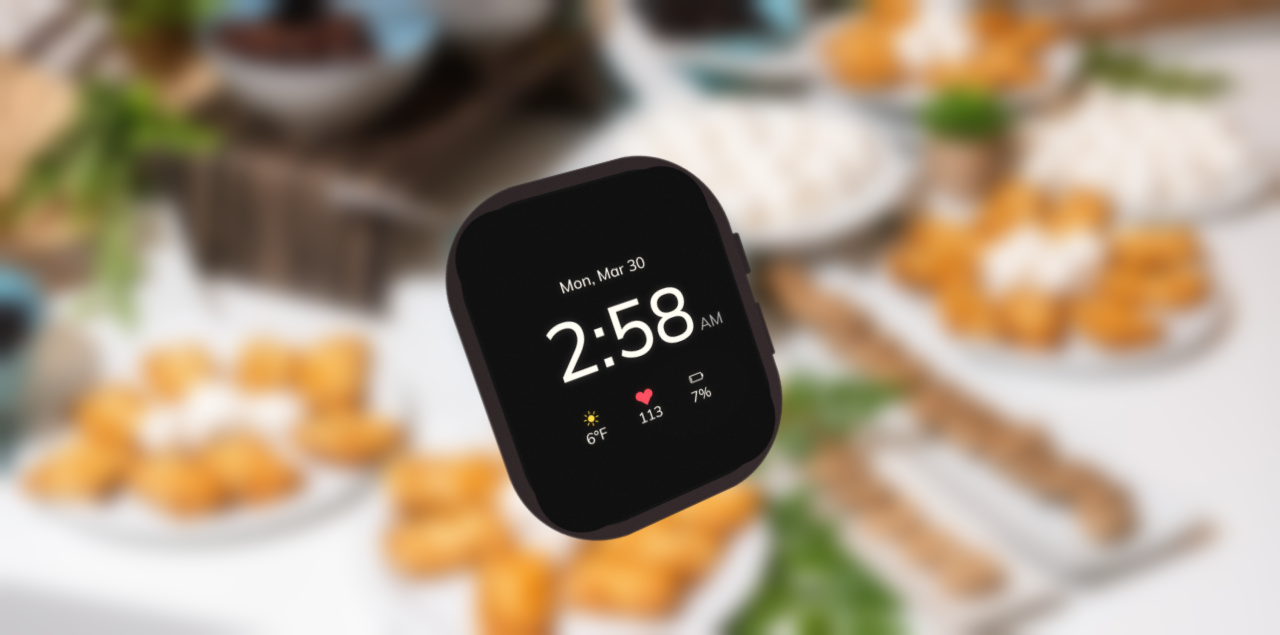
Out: h=2 m=58
